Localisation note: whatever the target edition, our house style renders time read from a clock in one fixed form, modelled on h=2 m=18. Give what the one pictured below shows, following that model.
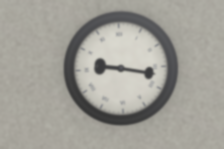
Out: h=9 m=17
